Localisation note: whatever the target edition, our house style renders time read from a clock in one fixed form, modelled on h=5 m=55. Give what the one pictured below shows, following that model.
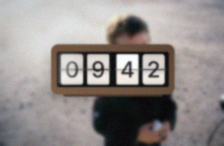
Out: h=9 m=42
